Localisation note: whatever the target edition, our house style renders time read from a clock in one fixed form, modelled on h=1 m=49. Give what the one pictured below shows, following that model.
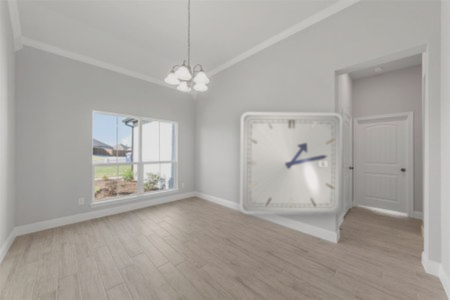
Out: h=1 m=13
